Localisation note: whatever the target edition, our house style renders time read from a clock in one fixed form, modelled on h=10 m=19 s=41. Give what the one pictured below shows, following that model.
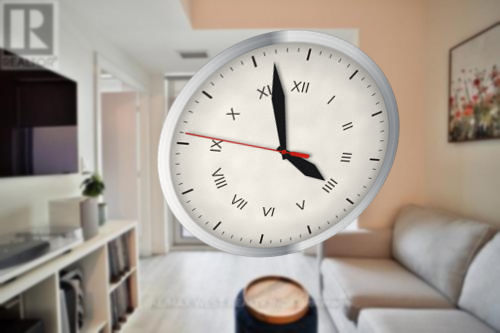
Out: h=3 m=56 s=46
